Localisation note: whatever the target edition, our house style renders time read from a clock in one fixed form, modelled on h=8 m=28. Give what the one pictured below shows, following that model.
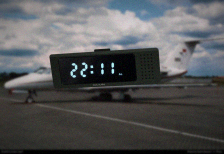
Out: h=22 m=11
